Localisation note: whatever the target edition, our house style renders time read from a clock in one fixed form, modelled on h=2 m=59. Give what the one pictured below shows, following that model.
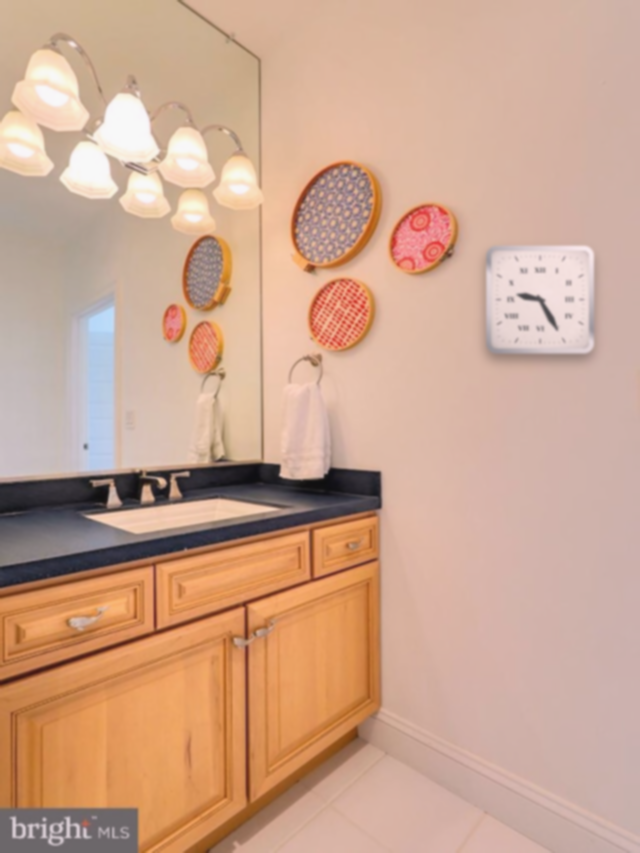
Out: h=9 m=25
